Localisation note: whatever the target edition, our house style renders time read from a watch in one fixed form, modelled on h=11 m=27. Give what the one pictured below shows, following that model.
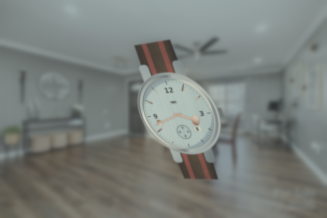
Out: h=3 m=42
